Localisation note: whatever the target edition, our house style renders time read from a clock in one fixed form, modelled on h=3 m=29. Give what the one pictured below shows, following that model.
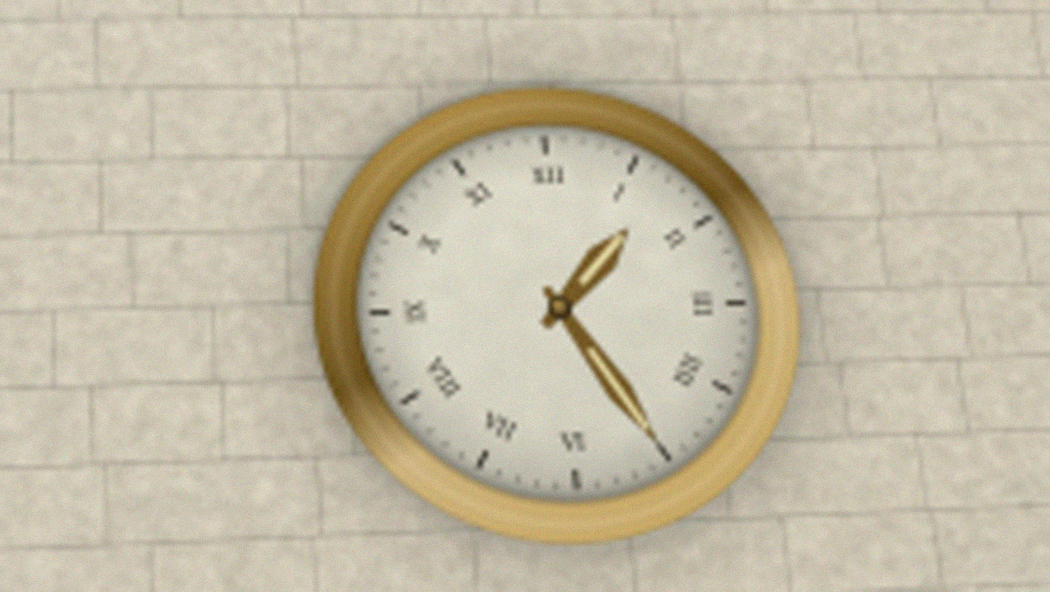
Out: h=1 m=25
